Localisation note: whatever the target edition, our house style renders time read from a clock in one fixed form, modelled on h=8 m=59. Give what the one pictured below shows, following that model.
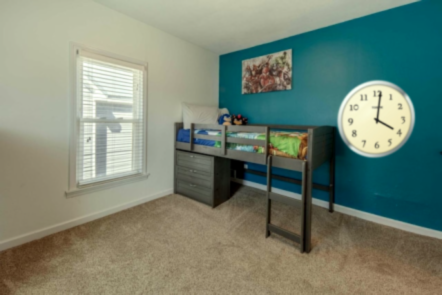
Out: h=4 m=1
